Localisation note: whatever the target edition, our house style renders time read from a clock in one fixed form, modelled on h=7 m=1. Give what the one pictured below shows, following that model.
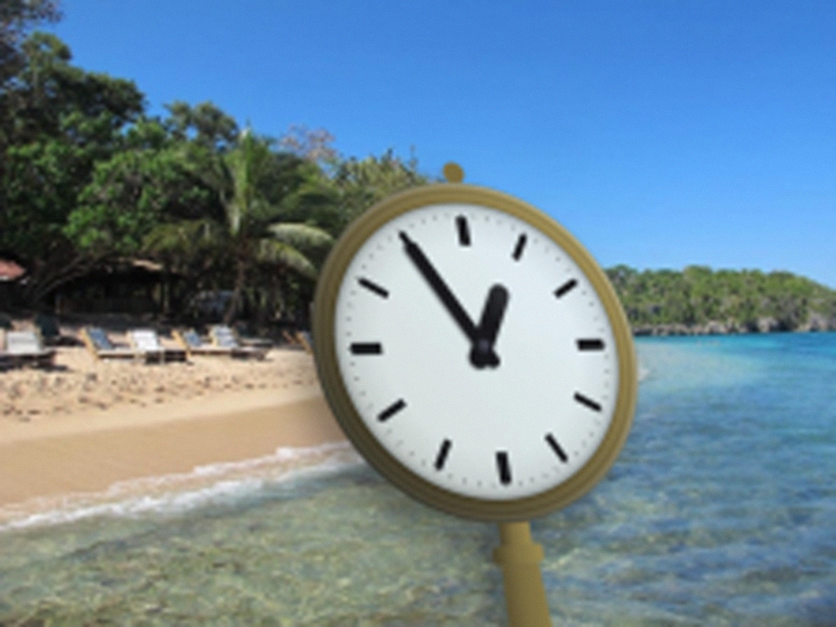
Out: h=12 m=55
